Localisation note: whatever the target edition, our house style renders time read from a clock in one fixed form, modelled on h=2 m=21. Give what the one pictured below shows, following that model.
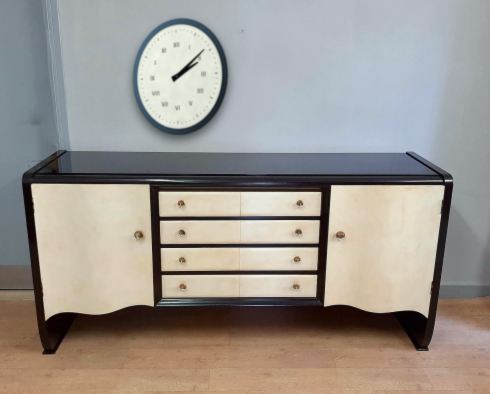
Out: h=2 m=9
